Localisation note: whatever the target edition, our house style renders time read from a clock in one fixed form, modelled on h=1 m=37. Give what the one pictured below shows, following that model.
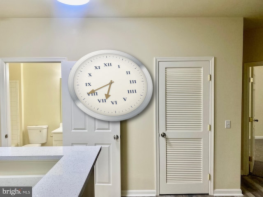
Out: h=6 m=41
